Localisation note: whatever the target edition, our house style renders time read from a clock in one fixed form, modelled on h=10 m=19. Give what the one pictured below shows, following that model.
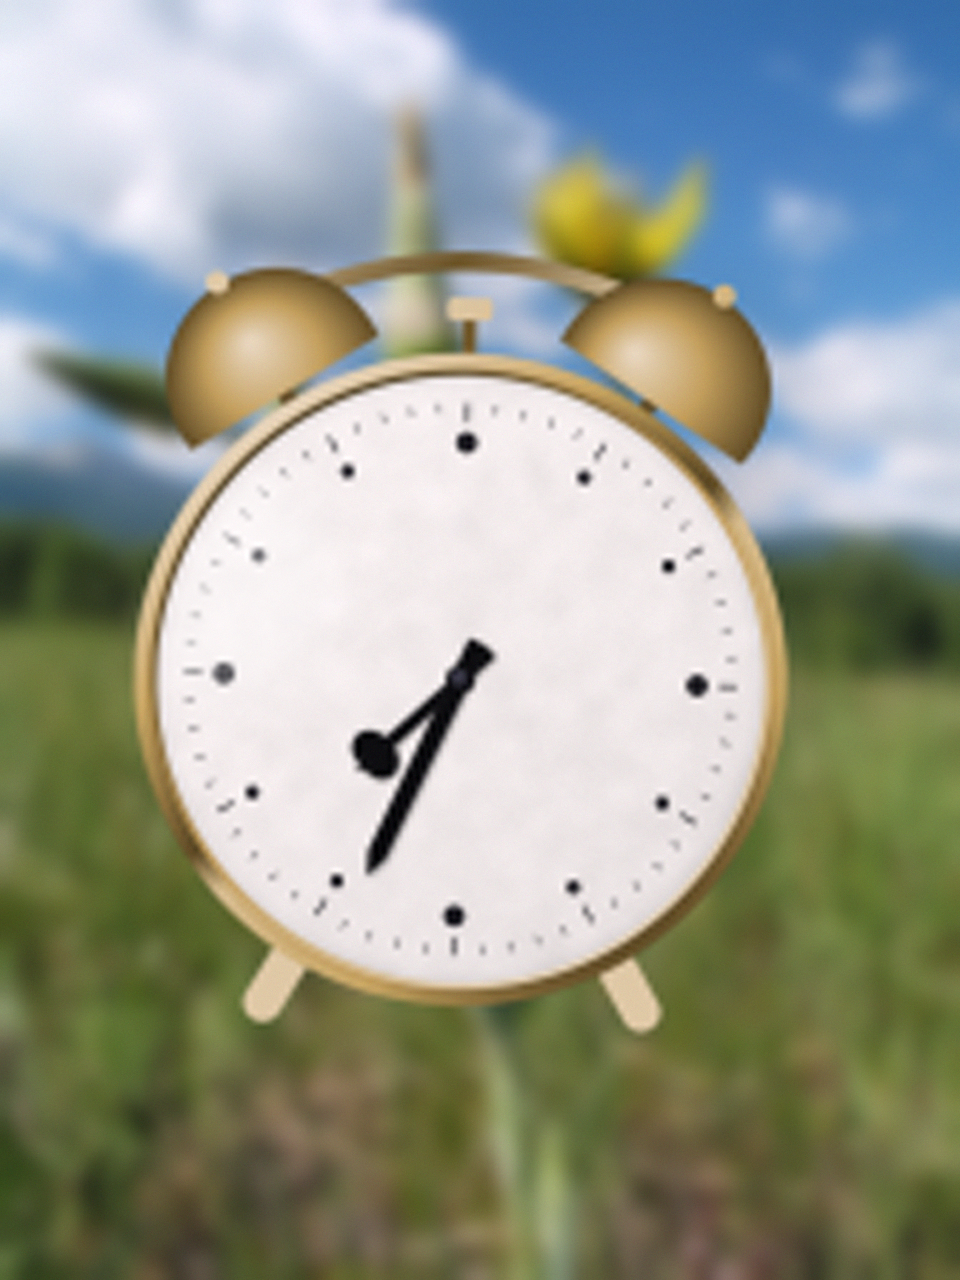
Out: h=7 m=34
